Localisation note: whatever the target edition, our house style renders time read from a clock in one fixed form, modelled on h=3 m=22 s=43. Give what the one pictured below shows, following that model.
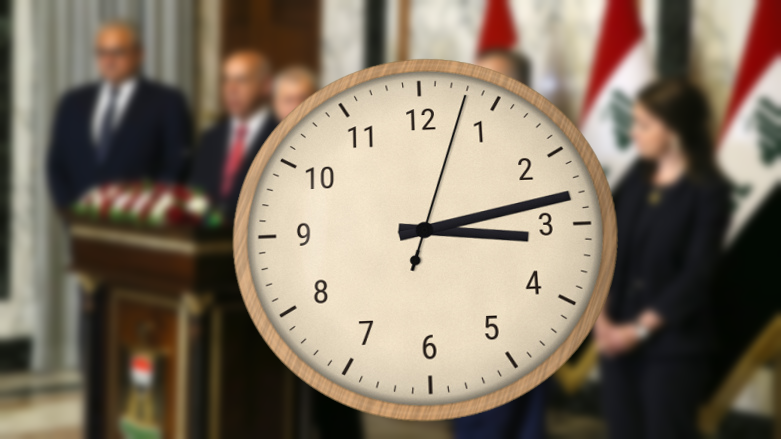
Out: h=3 m=13 s=3
